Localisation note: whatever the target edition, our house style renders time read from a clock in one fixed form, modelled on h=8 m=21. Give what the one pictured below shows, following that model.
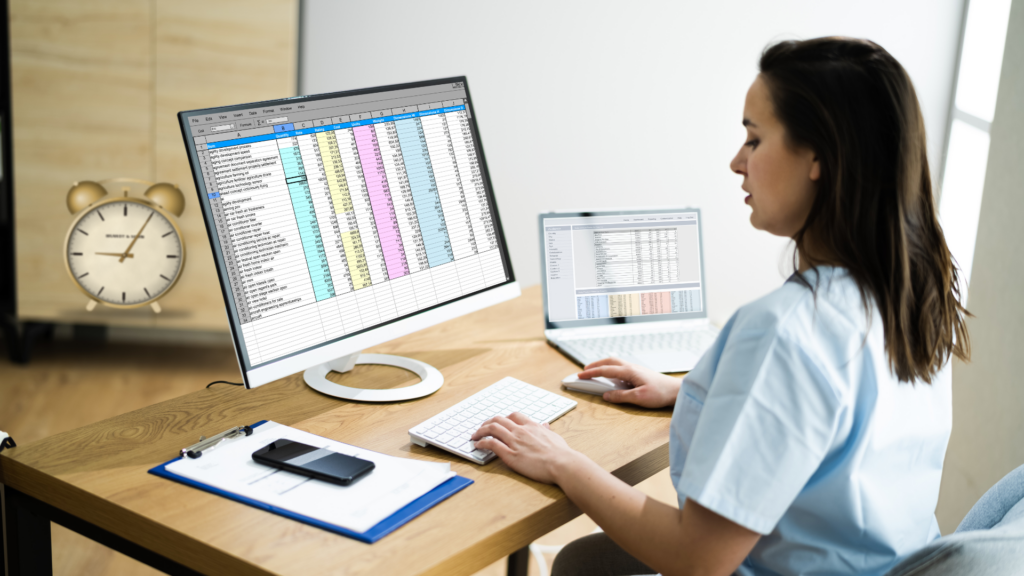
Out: h=9 m=5
